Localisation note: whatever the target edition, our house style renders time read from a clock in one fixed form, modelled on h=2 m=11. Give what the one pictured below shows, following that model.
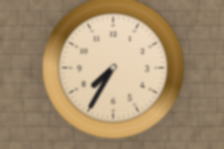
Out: h=7 m=35
